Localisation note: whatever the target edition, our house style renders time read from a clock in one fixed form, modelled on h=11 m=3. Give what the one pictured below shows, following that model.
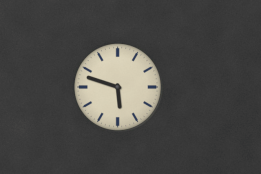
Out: h=5 m=48
